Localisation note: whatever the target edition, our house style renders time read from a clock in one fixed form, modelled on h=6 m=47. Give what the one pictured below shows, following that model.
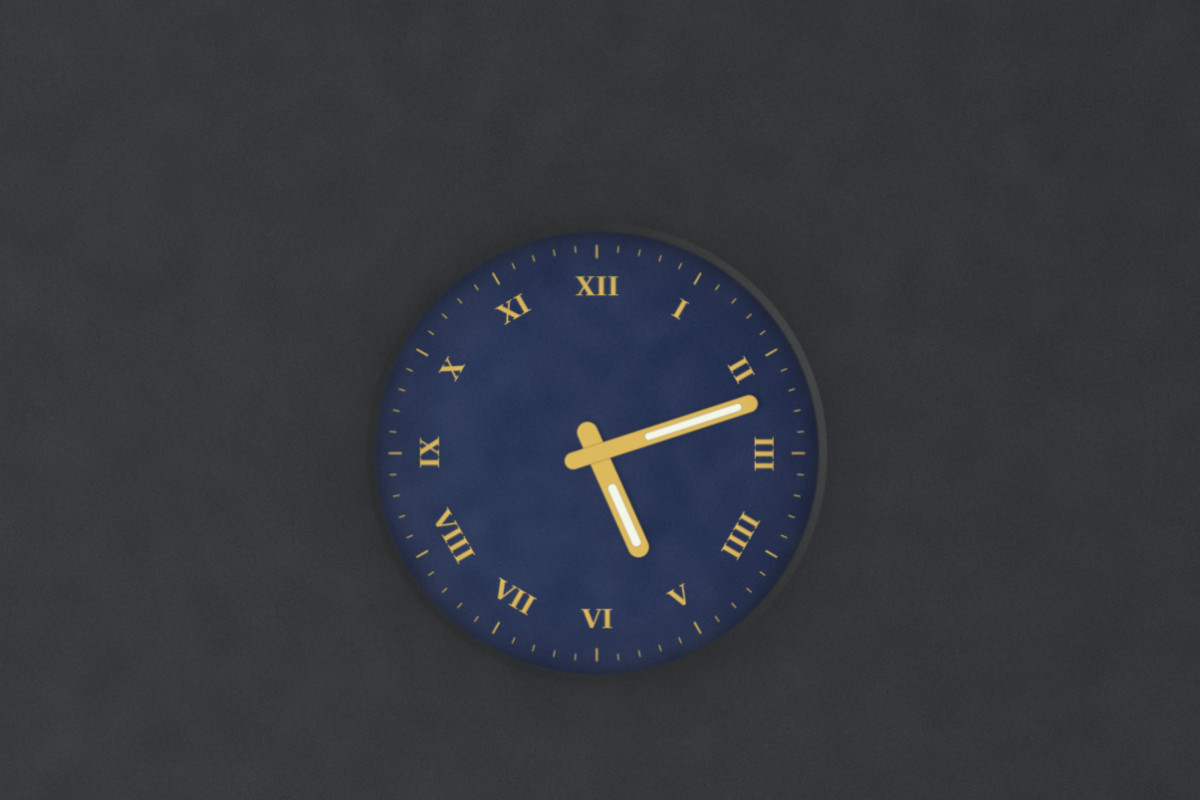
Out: h=5 m=12
